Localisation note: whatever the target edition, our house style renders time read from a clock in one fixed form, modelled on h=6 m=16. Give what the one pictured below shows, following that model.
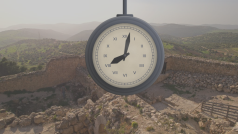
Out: h=8 m=2
